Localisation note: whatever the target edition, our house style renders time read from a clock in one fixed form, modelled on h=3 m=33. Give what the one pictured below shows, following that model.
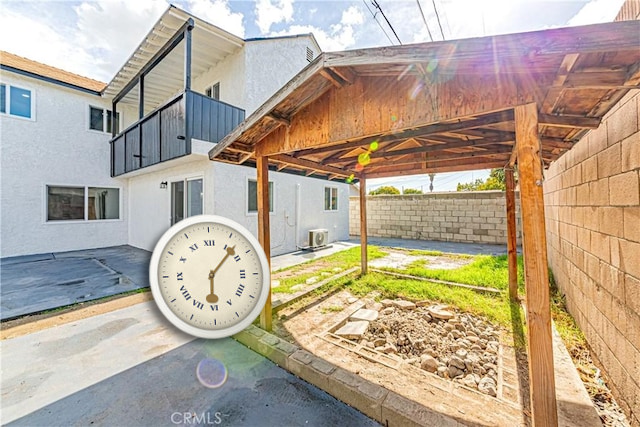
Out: h=6 m=7
